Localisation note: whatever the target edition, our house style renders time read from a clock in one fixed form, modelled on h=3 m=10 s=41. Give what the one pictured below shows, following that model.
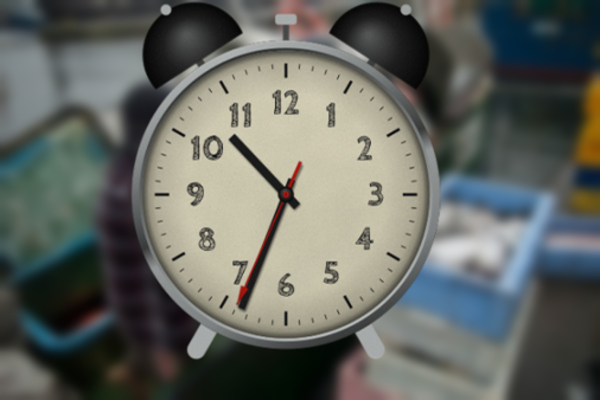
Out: h=10 m=33 s=34
